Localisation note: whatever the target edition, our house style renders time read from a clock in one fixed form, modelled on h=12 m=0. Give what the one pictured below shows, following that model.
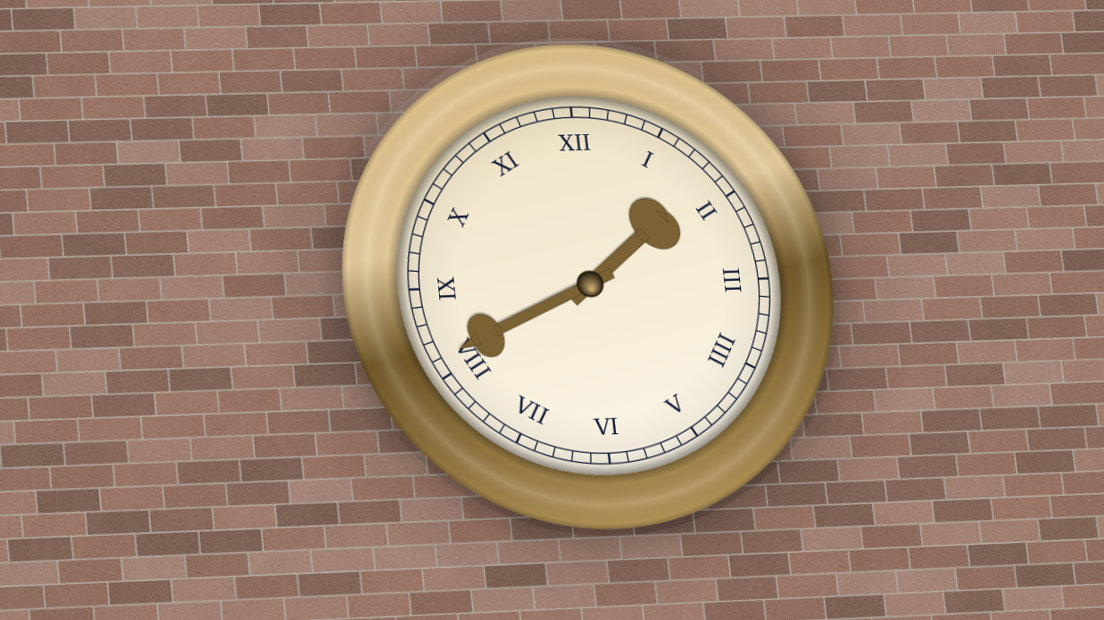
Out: h=1 m=41
